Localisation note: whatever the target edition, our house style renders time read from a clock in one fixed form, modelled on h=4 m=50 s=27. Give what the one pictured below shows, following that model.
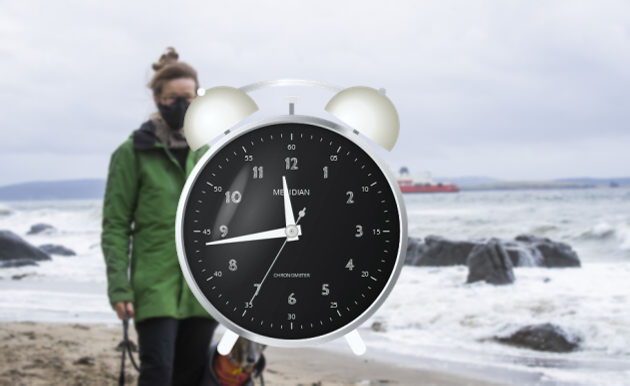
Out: h=11 m=43 s=35
